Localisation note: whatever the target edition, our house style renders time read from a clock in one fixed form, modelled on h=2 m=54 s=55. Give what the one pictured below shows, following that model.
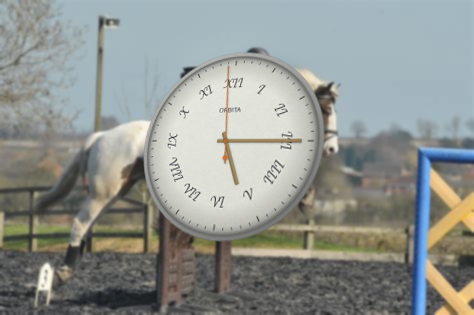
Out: h=5 m=14 s=59
